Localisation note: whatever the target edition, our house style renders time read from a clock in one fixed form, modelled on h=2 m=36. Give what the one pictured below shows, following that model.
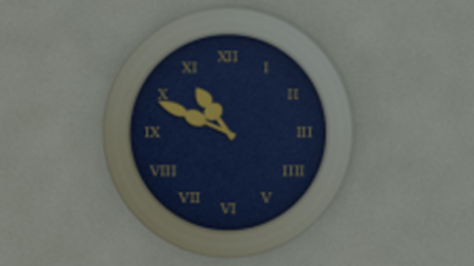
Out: h=10 m=49
